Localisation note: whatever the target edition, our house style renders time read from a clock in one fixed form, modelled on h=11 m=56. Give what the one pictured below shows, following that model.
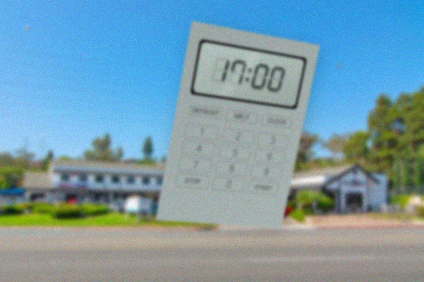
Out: h=17 m=0
